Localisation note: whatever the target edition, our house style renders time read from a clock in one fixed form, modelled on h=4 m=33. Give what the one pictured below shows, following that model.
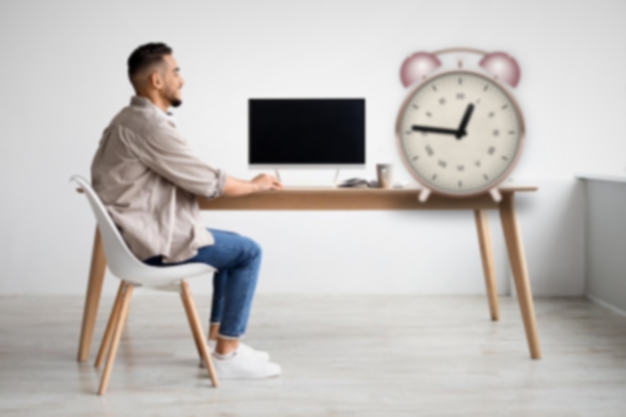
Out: h=12 m=46
